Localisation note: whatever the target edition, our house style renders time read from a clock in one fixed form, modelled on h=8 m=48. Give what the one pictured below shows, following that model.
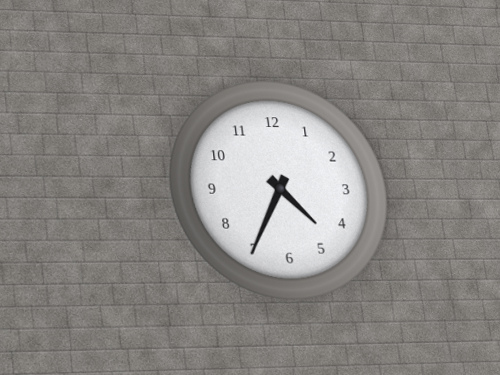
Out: h=4 m=35
